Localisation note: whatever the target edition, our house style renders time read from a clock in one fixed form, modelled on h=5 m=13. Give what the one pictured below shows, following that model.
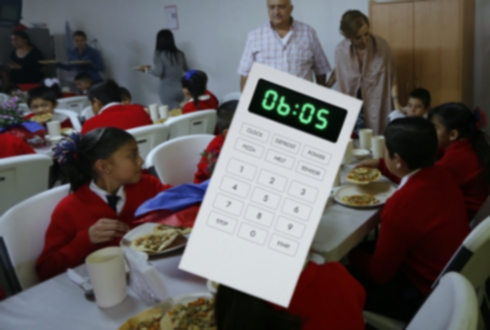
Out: h=6 m=5
